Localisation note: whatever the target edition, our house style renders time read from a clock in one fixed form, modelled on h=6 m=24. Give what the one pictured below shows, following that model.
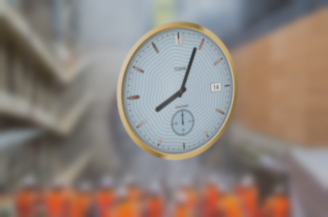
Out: h=8 m=4
